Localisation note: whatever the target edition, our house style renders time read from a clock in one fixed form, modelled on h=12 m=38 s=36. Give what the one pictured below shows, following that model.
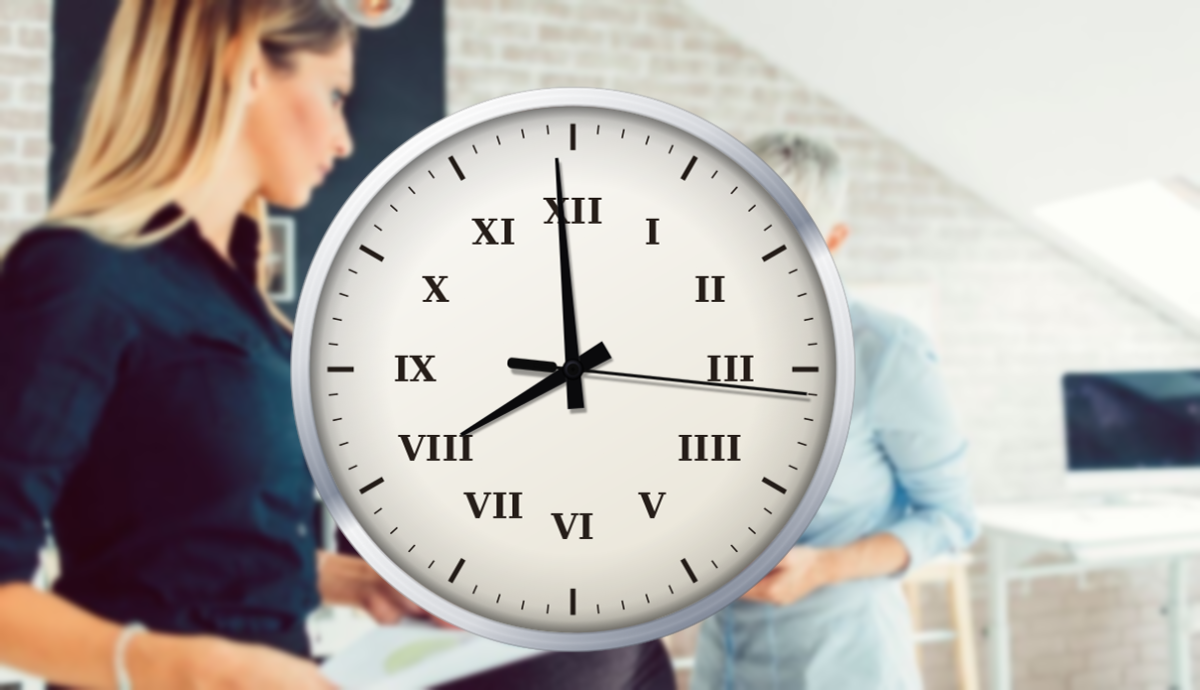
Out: h=7 m=59 s=16
